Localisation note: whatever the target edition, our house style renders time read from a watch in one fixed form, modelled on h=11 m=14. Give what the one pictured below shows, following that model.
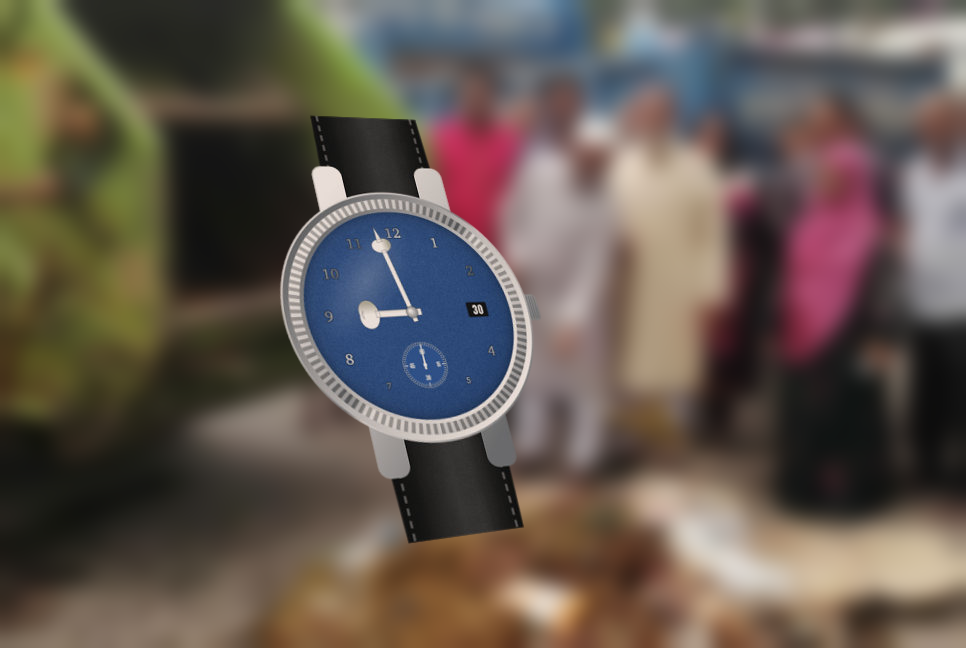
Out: h=8 m=58
